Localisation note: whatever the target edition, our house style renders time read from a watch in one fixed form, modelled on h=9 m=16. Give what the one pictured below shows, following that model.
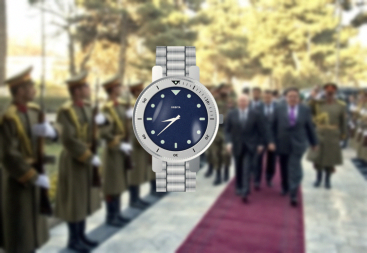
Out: h=8 m=38
